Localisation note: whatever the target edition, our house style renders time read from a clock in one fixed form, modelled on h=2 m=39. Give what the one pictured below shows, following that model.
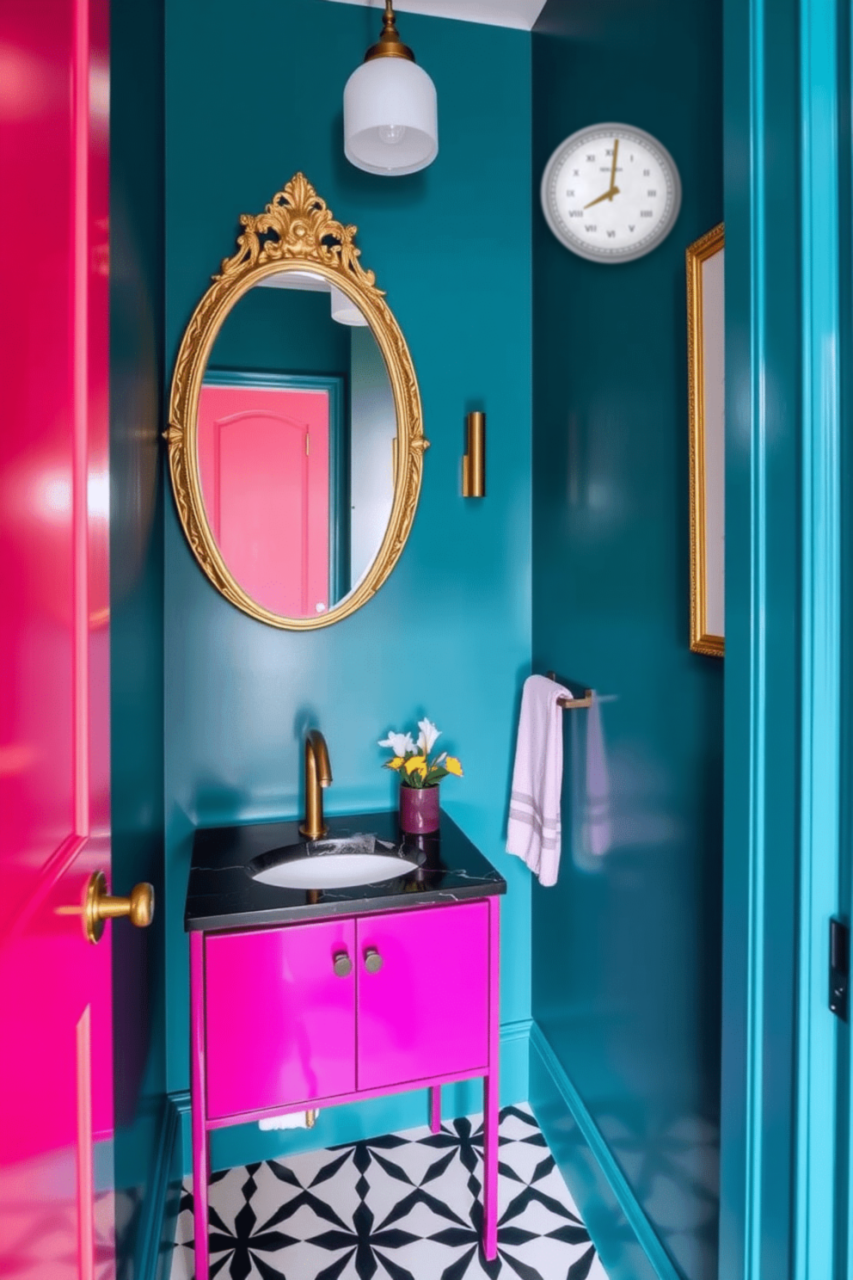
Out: h=8 m=1
